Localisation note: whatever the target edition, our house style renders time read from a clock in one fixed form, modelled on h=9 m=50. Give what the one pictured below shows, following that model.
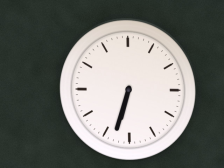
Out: h=6 m=33
